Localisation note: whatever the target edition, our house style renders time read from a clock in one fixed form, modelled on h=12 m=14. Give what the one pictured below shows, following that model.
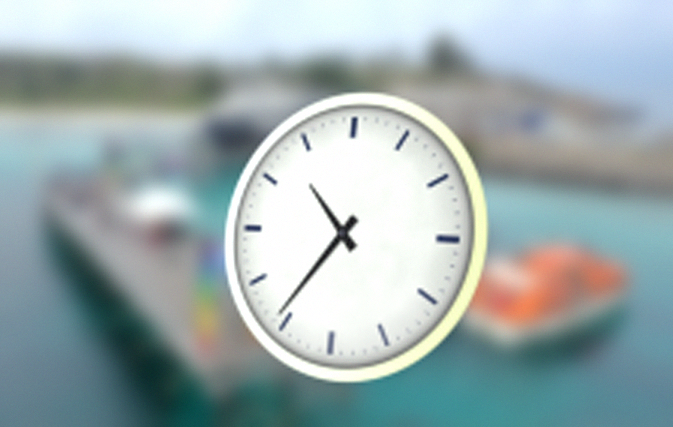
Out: h=10 m=36
